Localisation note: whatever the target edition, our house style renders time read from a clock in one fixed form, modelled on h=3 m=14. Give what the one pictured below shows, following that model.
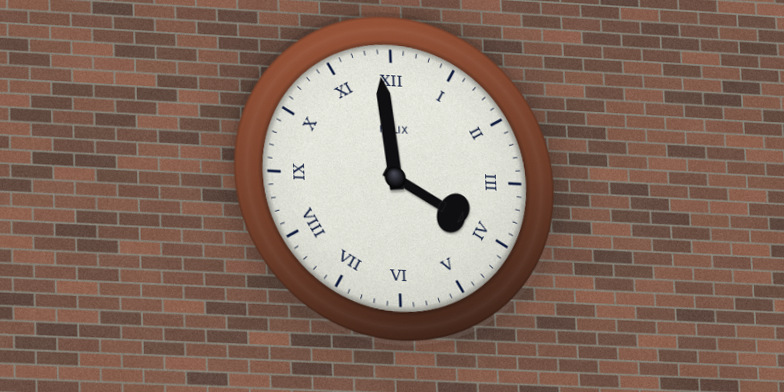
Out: h=3 m=59
